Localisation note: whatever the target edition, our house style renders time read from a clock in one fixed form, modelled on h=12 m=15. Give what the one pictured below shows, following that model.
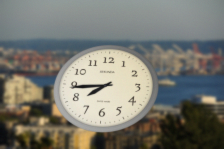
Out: h=7 m=44
